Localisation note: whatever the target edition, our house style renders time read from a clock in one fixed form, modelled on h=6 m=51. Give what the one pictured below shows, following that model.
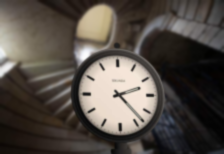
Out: h=2 m=23
